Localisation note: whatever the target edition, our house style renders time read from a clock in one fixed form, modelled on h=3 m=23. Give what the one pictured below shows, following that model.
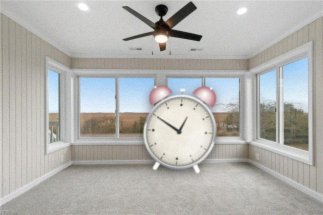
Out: h=12 m=50
